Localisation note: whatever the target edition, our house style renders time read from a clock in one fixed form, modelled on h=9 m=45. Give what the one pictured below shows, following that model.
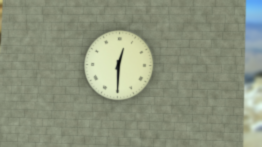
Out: h=12 m=30
